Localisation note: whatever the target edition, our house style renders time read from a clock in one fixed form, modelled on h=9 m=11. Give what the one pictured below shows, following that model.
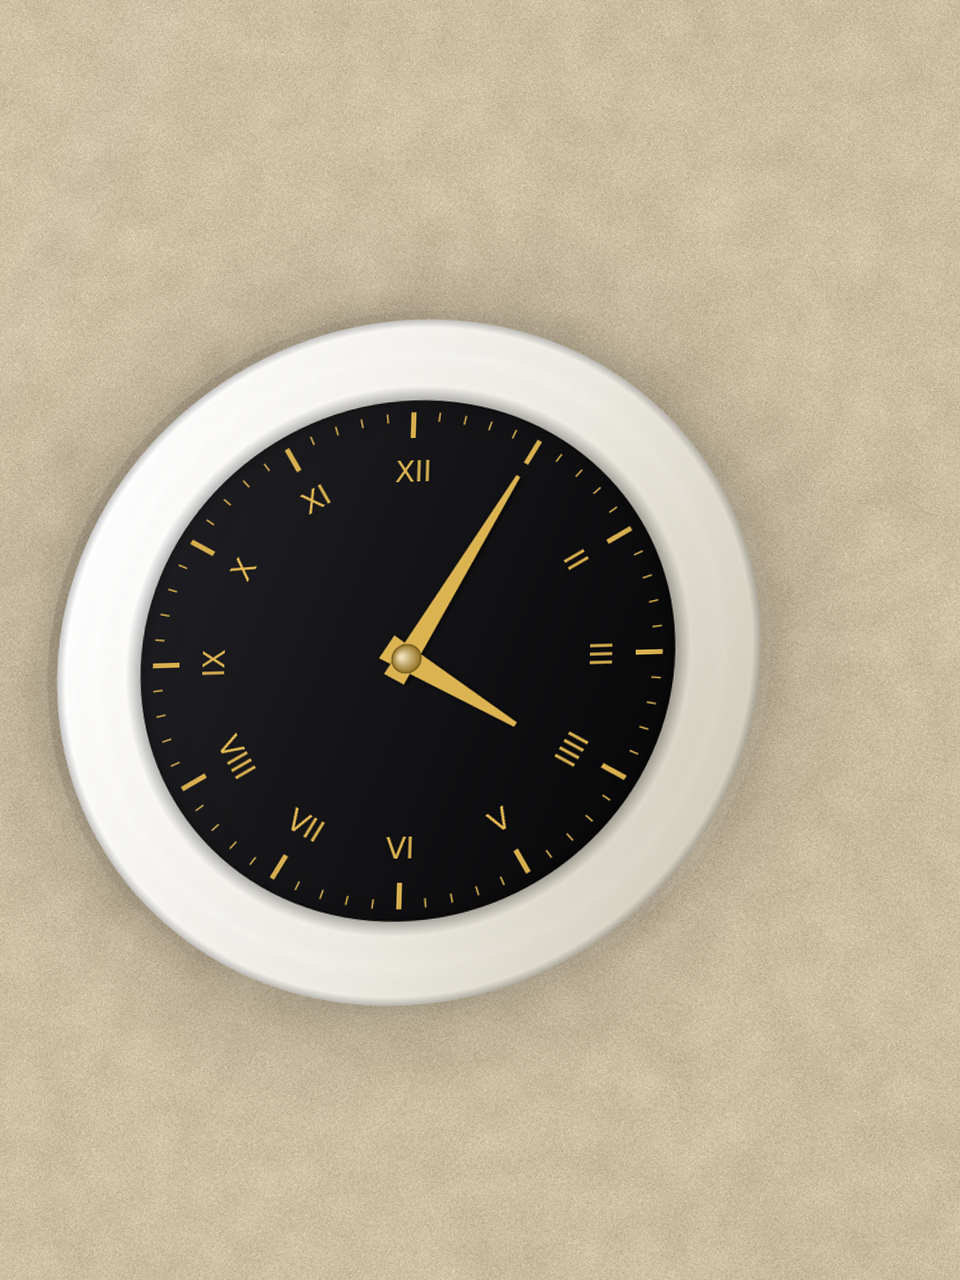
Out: h=4 m=5
